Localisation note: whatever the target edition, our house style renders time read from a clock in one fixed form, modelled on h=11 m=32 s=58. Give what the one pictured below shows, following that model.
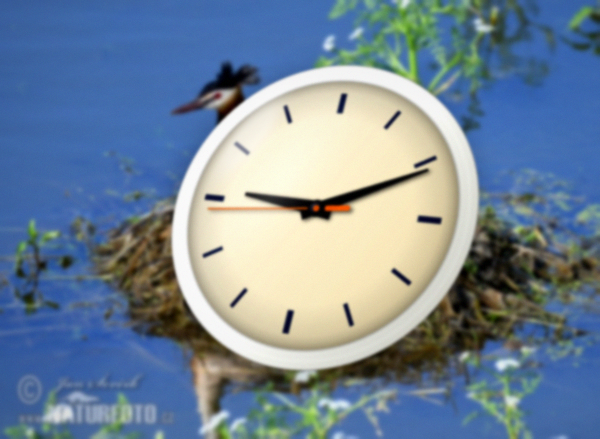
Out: h=9 m=10 s=44
